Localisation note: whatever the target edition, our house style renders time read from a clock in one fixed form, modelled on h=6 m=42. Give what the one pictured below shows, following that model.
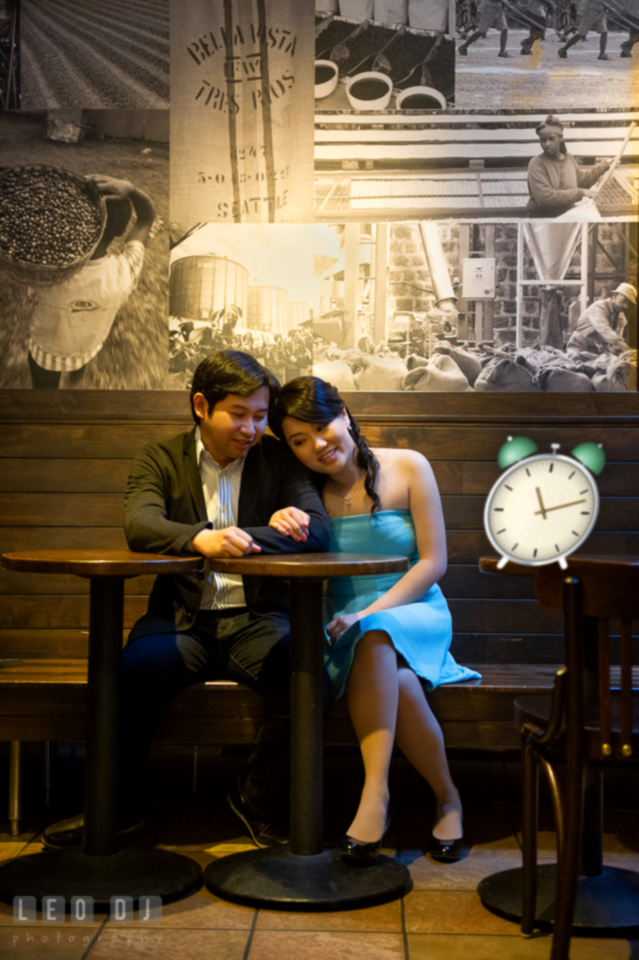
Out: h=11 m=12
